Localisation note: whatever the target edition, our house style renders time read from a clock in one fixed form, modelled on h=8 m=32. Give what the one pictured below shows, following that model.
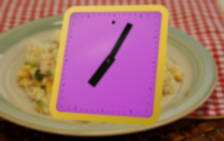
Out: h=7 m=4
